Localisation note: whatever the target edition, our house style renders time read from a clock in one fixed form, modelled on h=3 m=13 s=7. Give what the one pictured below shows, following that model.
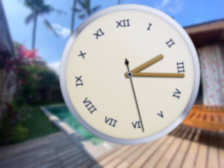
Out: h=2 m=16 s=29
